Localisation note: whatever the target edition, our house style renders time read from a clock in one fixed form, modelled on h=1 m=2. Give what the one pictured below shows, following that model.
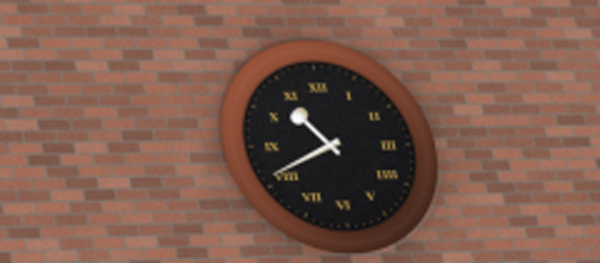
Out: h=10 m=41
